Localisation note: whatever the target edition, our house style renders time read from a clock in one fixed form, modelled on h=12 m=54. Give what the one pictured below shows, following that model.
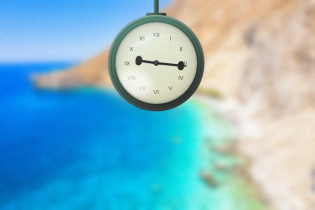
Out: h=9 m=16
